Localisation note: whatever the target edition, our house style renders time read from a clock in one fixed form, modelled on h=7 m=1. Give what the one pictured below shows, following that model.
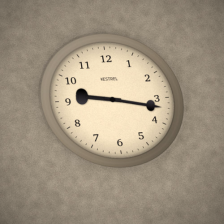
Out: h=9 m=17
